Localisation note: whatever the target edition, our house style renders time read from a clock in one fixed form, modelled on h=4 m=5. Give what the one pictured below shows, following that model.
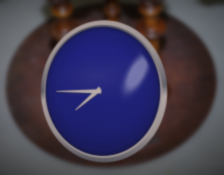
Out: h=7 m=45
